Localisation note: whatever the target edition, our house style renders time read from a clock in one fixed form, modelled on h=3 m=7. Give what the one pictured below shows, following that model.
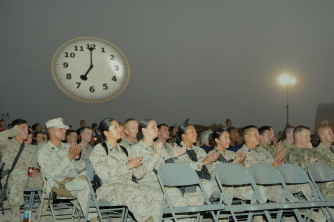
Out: h=7 m=0
